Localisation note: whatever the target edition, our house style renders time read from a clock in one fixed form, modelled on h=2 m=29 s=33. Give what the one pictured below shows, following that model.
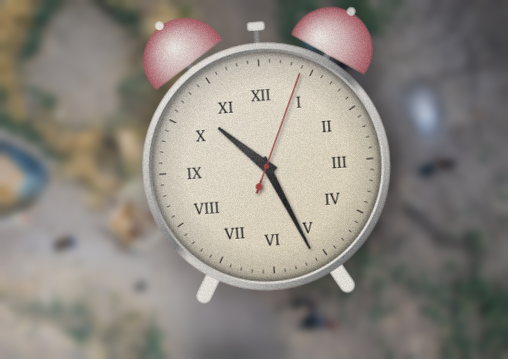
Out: h=10 m=26 s=4
